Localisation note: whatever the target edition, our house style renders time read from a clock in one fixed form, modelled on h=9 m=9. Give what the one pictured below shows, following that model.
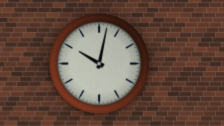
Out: h=10 m=2
